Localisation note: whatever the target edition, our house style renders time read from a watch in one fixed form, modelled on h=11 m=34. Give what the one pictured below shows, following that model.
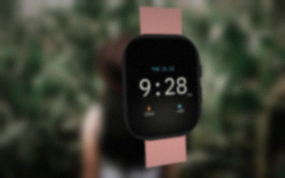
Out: h=9 m=28
